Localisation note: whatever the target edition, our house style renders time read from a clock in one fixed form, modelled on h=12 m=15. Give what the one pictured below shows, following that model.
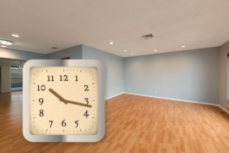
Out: h=10 m=17
